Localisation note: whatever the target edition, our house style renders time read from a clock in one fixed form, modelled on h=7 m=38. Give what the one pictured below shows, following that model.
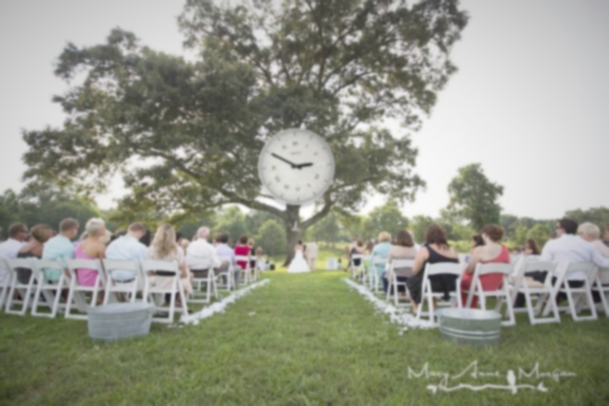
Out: h=2 m=50
